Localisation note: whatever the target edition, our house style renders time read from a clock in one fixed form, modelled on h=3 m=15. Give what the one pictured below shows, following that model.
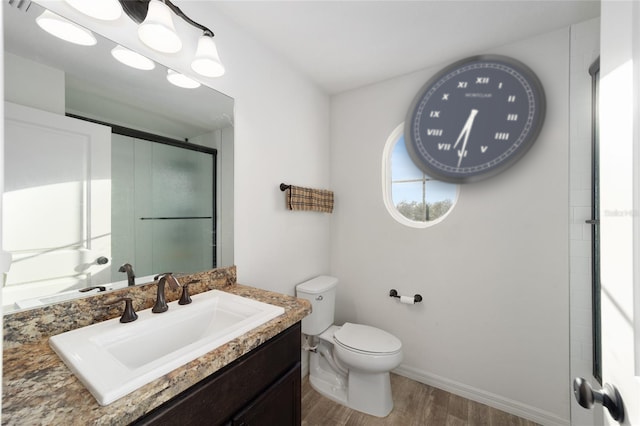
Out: h=6 m=30
